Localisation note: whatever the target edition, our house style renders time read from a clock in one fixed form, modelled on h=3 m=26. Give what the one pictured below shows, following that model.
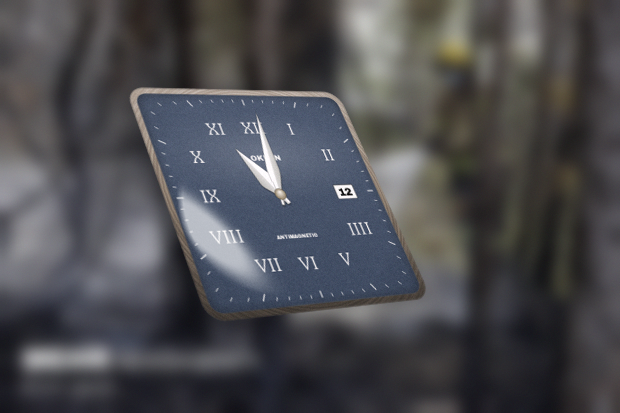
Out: h=11 m=1
